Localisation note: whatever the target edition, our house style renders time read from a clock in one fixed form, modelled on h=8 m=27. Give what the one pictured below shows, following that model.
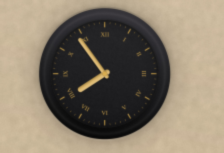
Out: h=7 m=54
